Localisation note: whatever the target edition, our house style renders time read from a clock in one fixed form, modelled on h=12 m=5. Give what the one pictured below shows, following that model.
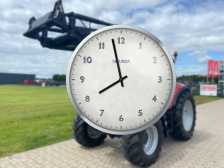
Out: h=7 m=58
